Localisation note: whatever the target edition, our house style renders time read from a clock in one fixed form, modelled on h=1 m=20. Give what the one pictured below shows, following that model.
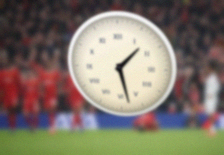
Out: h=1 m=28
